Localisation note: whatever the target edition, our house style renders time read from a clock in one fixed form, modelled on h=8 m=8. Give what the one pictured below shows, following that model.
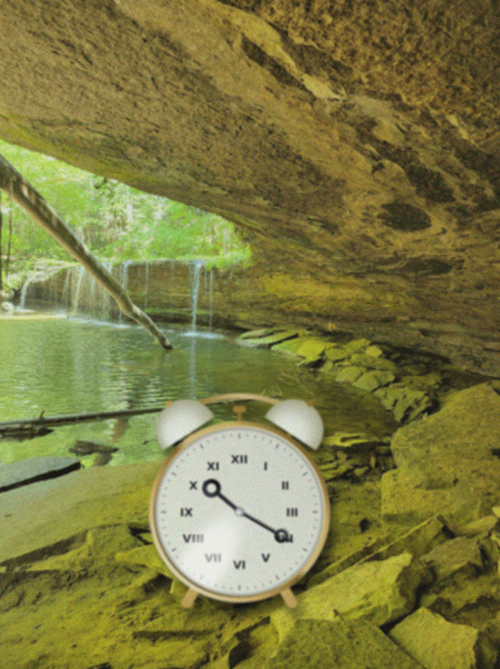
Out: h=10 m=20
